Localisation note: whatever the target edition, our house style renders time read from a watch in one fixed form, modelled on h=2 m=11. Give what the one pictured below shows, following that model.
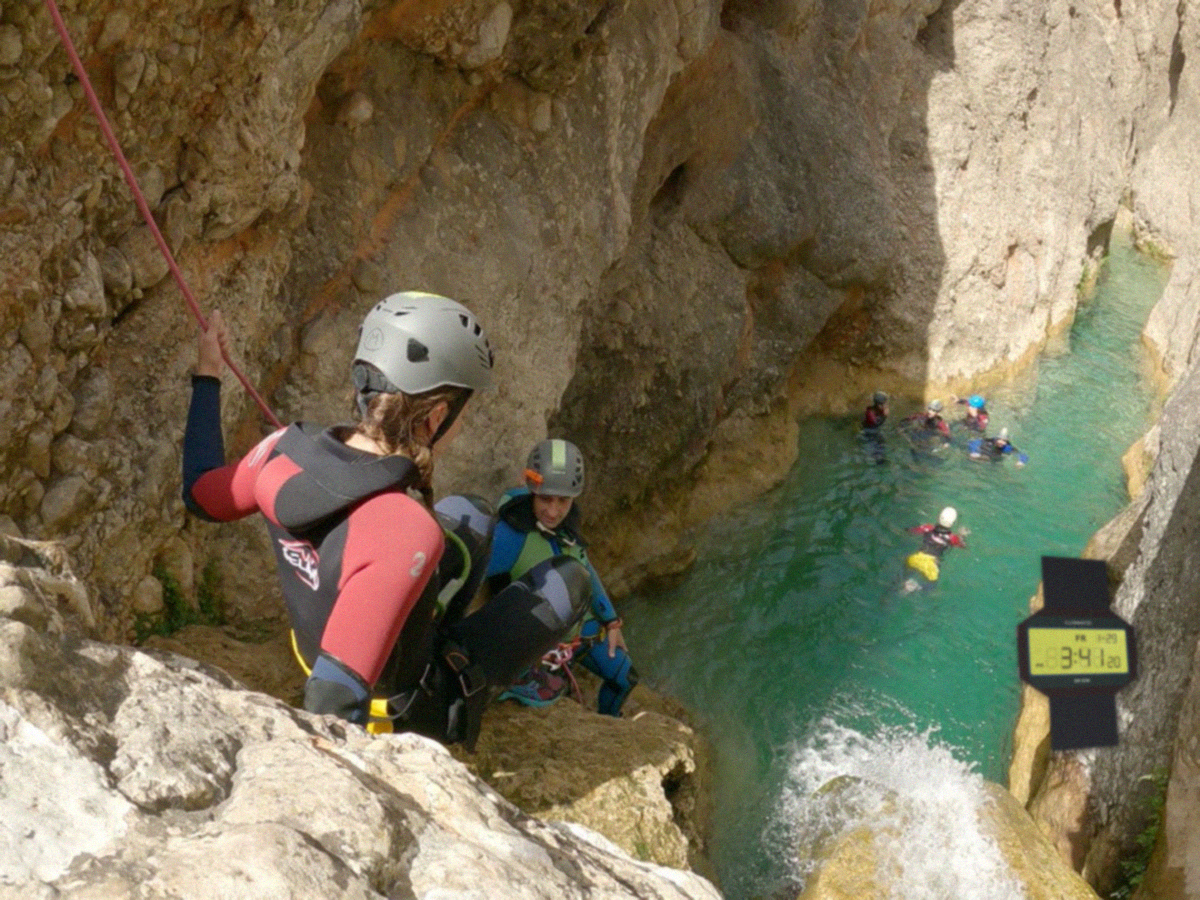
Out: h=3 m=41
